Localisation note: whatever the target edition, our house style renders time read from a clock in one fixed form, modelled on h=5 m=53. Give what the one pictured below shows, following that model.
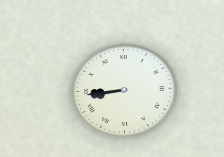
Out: h=8 m=44
